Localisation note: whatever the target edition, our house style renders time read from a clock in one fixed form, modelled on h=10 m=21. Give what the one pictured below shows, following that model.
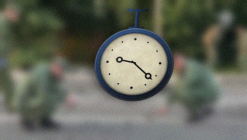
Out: h=9 m=22
